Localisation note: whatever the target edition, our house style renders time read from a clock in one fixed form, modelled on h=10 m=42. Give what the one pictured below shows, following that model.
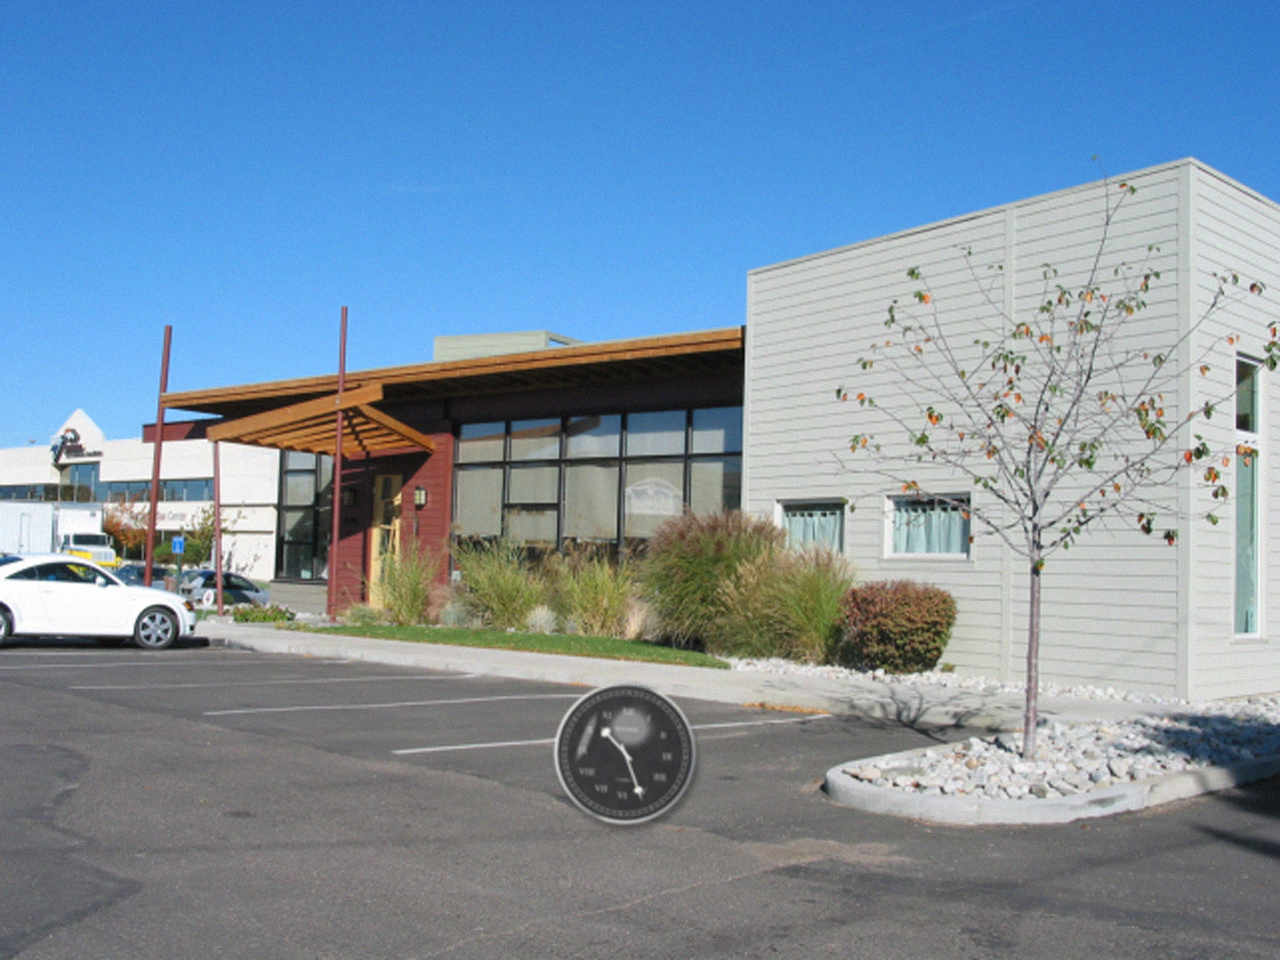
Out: h=10 m=26
